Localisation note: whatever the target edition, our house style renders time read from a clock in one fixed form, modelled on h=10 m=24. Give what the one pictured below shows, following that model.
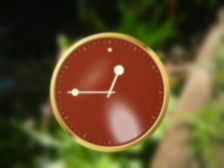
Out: h=12 m=45
